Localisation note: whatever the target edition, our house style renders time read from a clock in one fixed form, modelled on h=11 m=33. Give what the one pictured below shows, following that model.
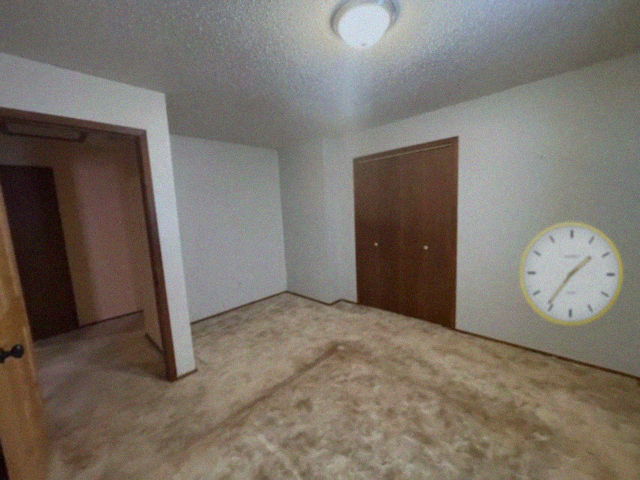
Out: h=1 m=36
